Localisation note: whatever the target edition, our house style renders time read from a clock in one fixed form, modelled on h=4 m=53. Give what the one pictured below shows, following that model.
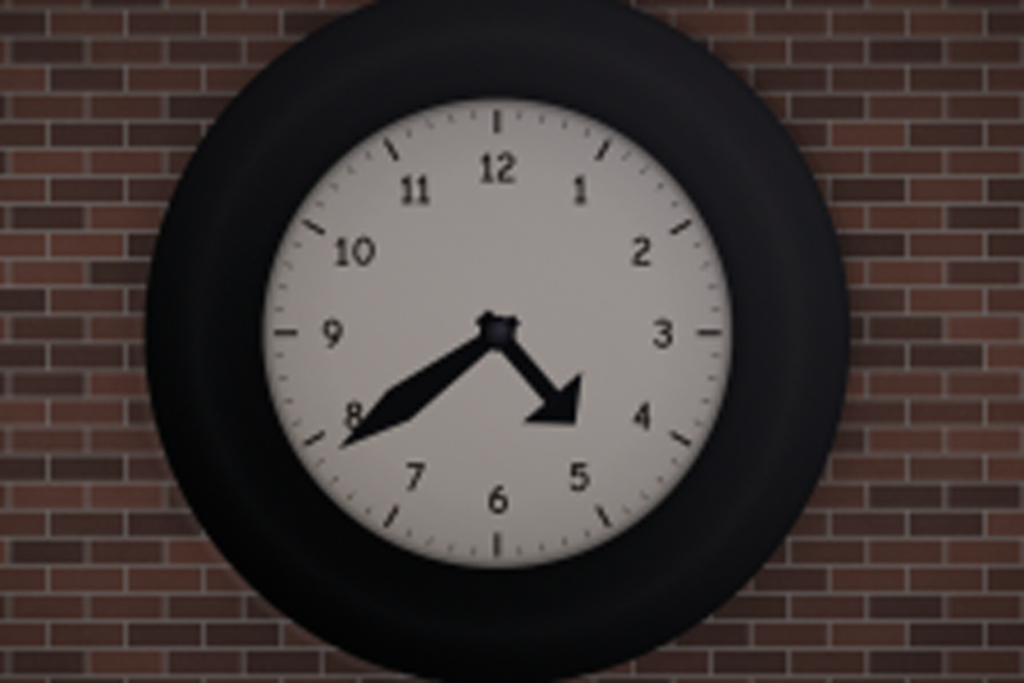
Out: h=4 m=39
